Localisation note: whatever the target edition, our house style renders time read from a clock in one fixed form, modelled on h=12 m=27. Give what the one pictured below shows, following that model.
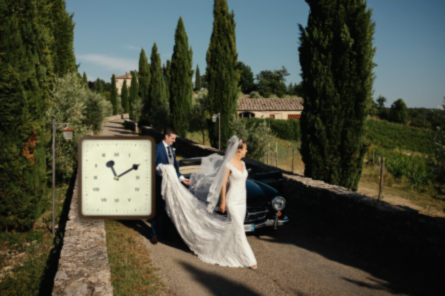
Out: h=11 m=10
